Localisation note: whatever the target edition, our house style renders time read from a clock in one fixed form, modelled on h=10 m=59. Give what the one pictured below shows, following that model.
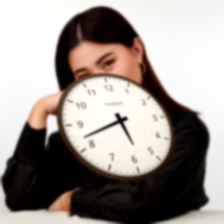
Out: h=5 m=42
